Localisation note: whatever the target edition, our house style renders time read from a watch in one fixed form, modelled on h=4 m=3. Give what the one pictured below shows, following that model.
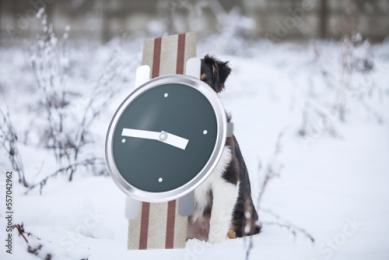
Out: h=3 m=47
